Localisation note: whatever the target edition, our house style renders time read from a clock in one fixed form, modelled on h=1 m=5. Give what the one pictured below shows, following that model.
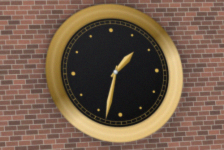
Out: h=1 m=33
